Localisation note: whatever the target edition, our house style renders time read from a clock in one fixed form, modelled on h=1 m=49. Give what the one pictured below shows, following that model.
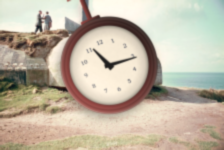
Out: h=11 m=16
